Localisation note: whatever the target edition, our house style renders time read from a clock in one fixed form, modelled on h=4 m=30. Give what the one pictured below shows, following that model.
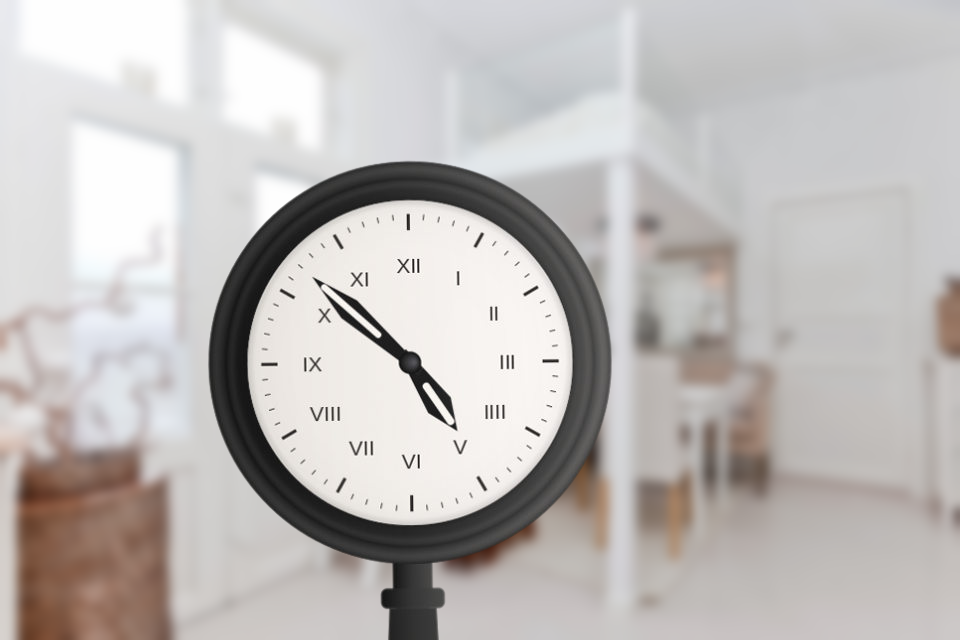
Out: h=4 m=52
